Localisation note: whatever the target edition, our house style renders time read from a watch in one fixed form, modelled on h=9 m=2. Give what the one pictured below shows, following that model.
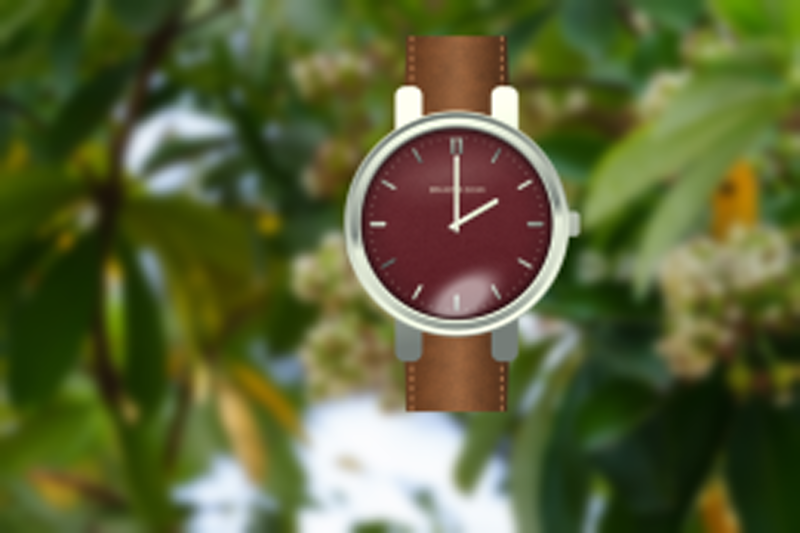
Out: h=2 m=0
